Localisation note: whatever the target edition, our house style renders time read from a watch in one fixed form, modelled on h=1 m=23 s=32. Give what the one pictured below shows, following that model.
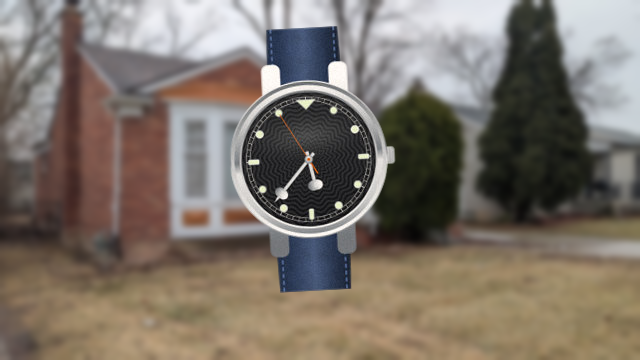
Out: h=5 m=36 s=55
